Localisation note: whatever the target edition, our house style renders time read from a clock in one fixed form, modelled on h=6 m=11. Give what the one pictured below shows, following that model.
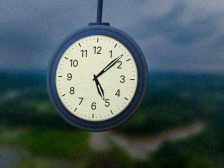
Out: h=5 m=8
